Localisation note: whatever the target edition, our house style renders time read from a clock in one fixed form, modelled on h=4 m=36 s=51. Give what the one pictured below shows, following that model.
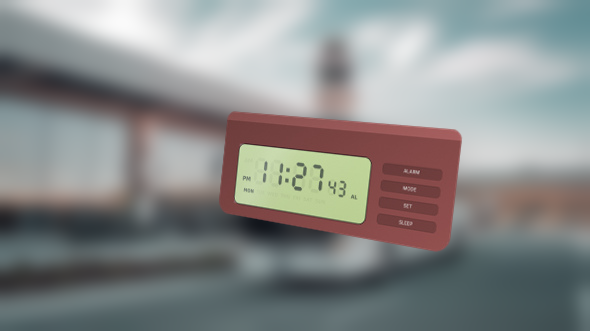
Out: h=11 m=27 s=43
